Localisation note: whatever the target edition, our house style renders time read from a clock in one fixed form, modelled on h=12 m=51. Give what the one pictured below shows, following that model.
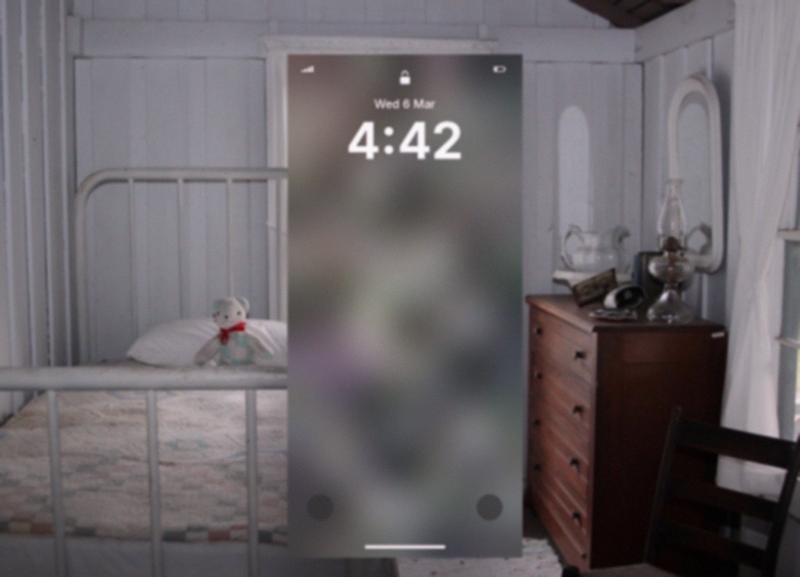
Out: h=4 m=42
